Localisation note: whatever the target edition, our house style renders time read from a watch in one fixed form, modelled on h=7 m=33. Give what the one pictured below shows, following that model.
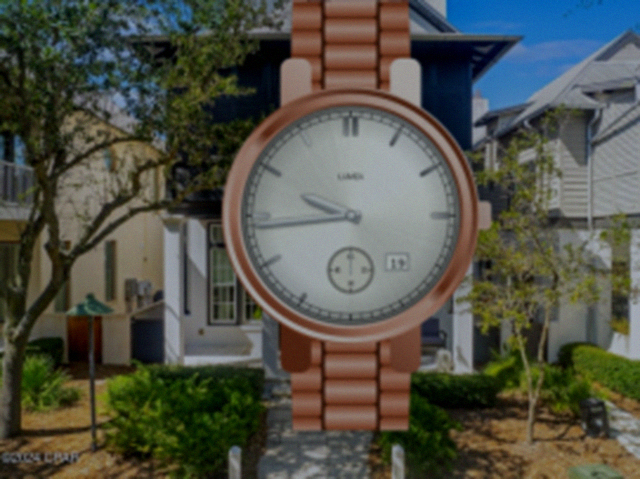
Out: h=9 m=44
